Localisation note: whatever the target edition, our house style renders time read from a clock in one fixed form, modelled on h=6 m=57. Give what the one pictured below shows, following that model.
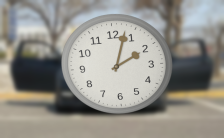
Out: h=2 m=3
